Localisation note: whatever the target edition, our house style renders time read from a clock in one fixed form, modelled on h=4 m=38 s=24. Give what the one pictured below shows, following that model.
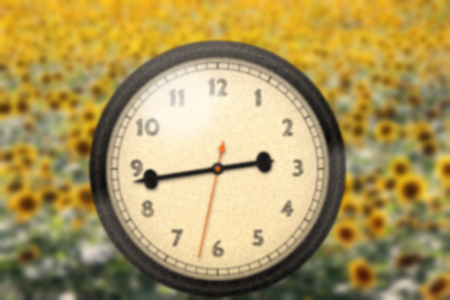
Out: h=2 m=43 s=32
